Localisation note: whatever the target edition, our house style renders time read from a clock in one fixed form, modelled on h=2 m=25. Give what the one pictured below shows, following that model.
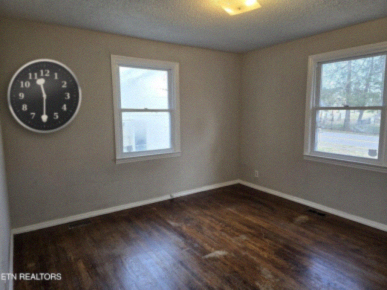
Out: h=11 m=30
